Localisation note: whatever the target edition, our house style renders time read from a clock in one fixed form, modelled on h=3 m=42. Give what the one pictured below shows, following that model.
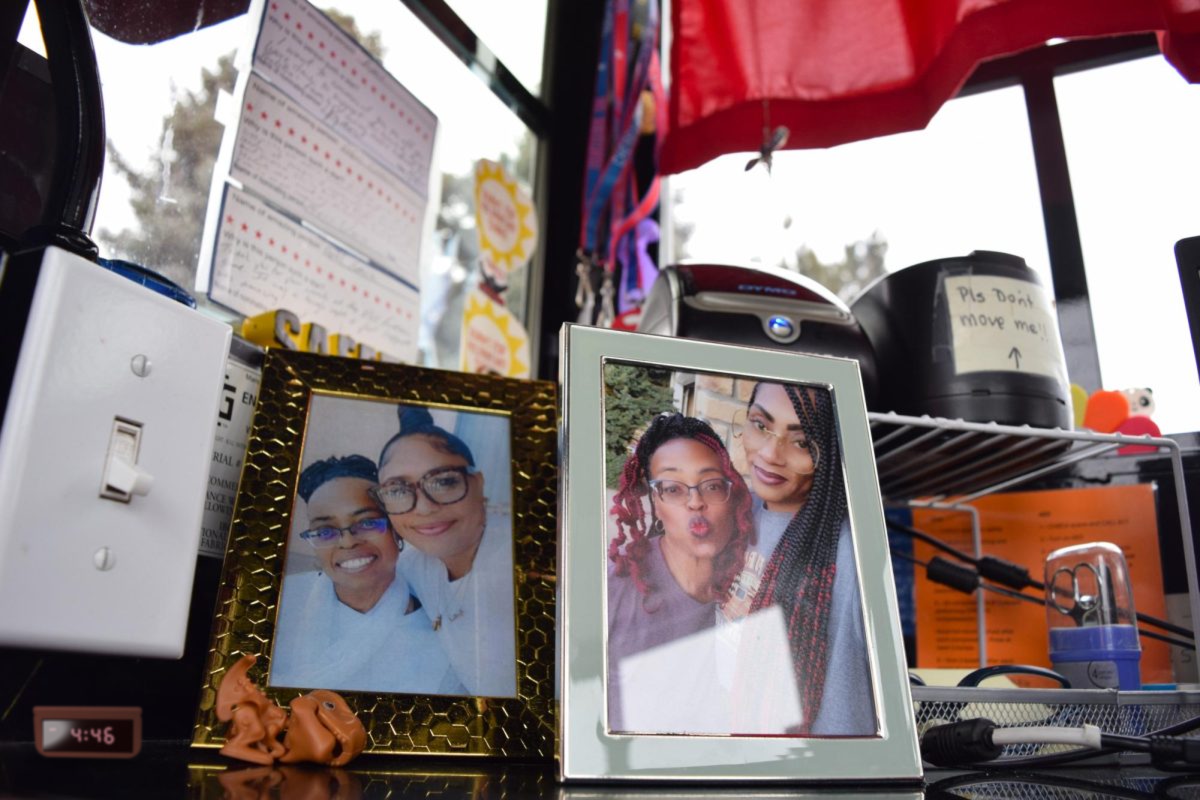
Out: h=4 m=46
